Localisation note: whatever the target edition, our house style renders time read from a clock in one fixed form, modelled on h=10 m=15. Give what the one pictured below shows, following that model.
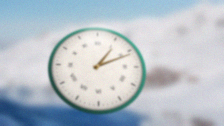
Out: h=1 m=11
